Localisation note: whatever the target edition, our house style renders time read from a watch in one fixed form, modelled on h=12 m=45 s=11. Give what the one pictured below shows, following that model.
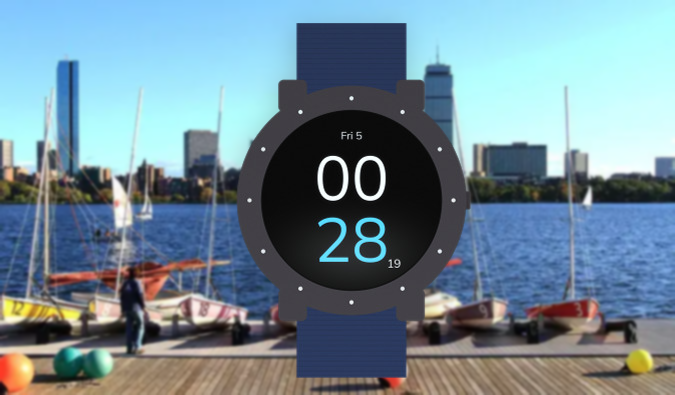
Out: h=0 m=28 s=19
